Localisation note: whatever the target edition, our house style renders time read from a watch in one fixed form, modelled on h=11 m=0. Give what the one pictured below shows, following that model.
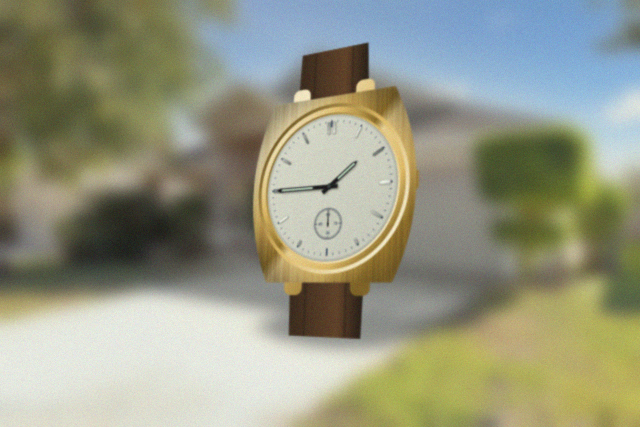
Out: h=1 m=45
